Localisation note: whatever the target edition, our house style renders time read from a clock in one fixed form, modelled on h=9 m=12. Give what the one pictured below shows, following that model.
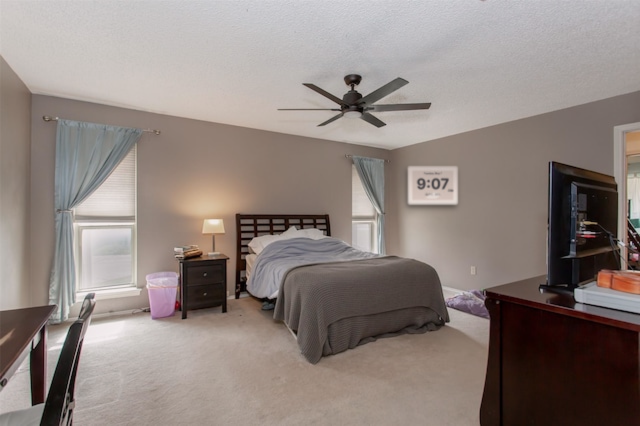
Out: h=9 m=7
